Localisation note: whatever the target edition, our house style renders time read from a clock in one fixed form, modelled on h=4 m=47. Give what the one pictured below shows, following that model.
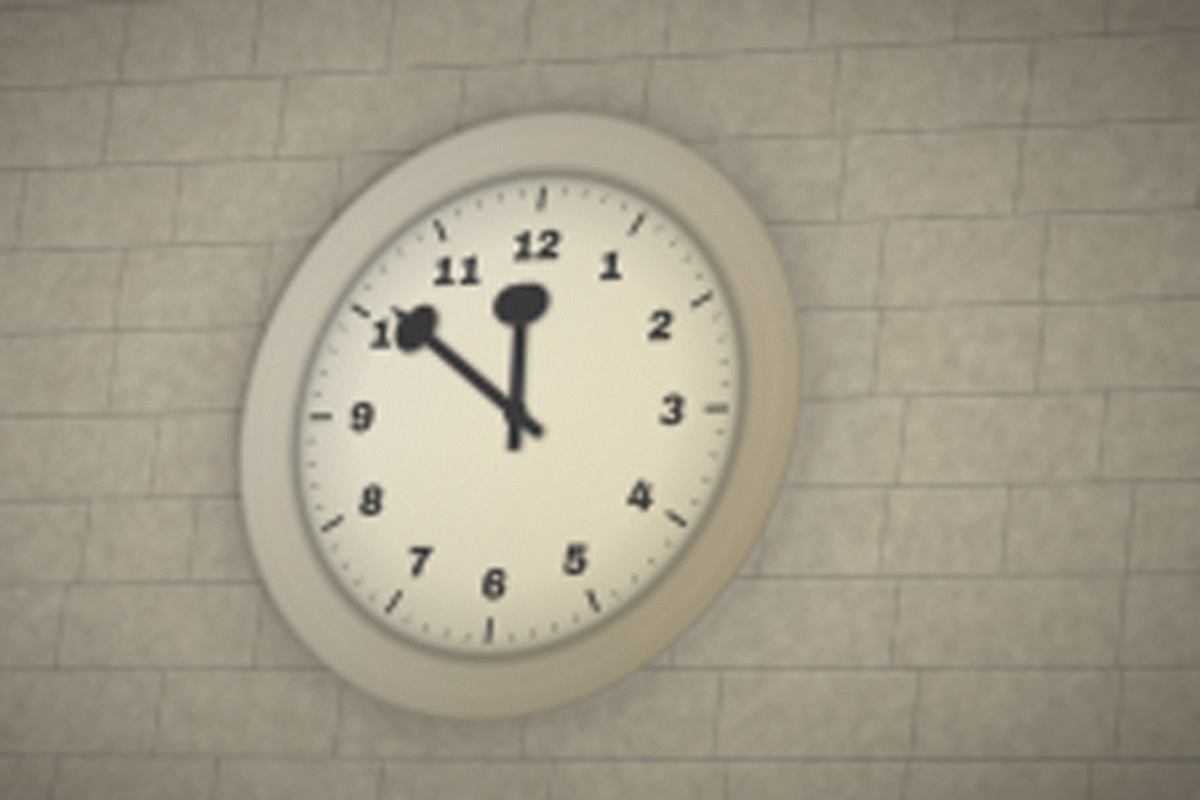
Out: h=11 m=51
